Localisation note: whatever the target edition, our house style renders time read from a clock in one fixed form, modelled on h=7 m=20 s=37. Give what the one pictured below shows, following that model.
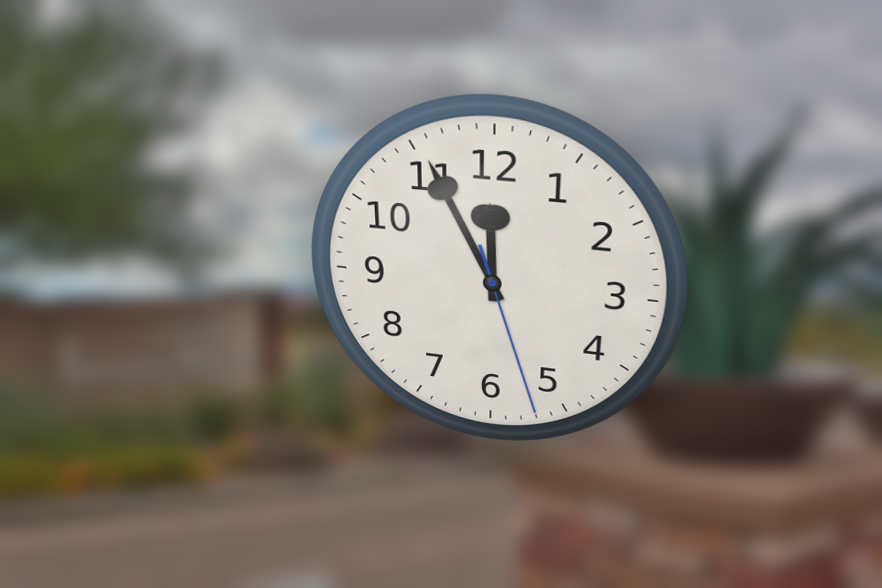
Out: h=11 m=55 s=27
